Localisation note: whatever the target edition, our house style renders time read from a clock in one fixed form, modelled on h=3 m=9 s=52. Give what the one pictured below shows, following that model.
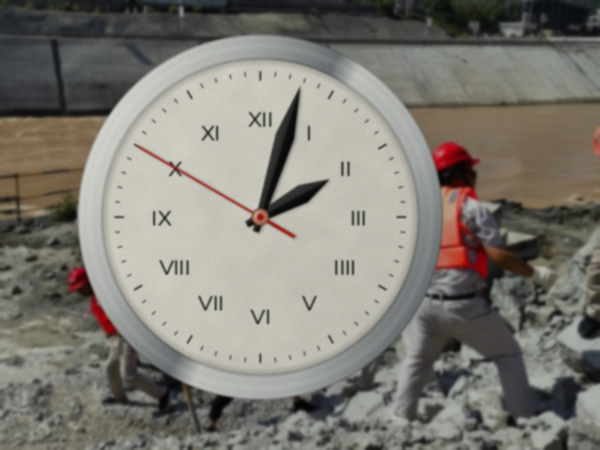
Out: h=2 m=2 s=50
